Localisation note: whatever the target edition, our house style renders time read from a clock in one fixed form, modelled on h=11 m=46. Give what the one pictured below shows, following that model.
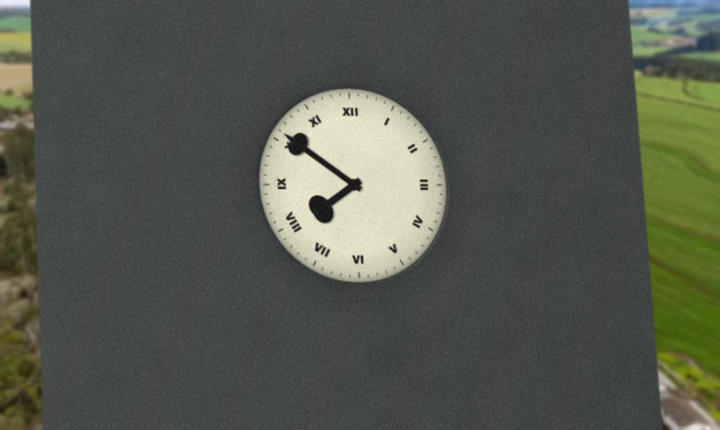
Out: h=7 m=51
